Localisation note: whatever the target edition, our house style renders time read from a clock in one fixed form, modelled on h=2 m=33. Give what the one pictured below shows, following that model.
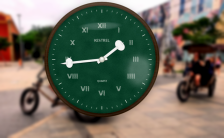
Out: h=1 m=44
